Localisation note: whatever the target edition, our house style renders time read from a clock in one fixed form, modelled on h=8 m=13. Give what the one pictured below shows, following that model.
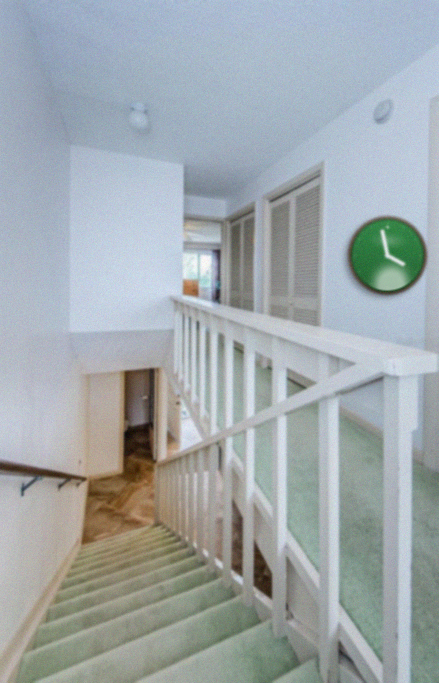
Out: h=3 m=58
